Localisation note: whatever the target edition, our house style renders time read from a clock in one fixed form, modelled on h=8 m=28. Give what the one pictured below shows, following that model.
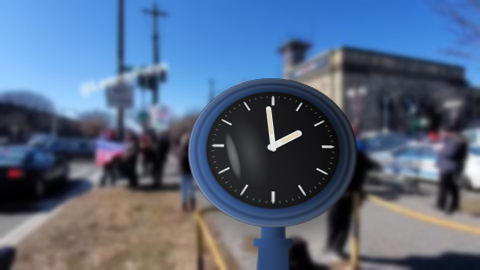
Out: h=1 m=59
